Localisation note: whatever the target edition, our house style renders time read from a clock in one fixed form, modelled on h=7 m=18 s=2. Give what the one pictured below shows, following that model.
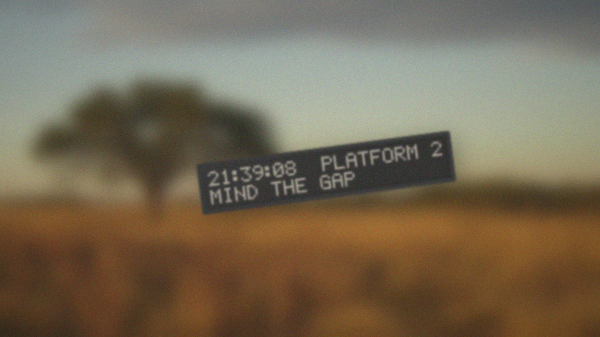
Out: h=21 m=39 s=8
